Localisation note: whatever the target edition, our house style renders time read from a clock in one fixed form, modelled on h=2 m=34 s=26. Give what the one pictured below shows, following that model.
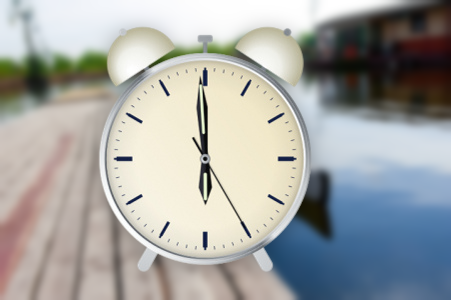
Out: h=5 m=59 s=25
